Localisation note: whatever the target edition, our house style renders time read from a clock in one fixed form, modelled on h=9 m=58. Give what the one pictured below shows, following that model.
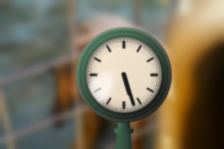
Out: h=5 m=27
